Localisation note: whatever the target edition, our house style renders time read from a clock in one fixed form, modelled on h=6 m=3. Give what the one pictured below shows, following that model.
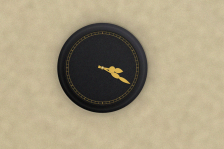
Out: h=3 m=20
